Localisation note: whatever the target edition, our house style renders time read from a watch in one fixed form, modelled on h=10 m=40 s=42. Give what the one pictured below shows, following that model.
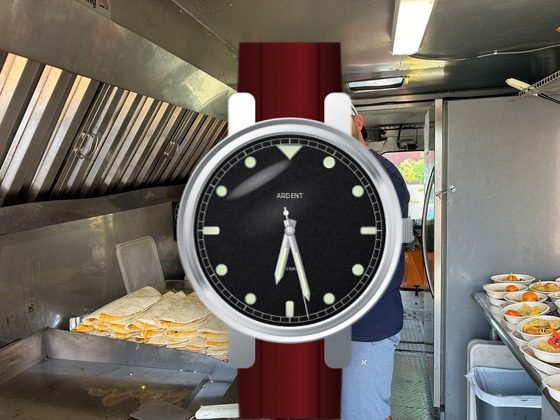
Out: h=6 m=27 s=28
